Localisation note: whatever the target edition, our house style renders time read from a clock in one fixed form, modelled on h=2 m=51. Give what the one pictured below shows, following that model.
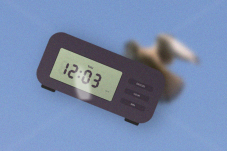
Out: h=12 m=3
